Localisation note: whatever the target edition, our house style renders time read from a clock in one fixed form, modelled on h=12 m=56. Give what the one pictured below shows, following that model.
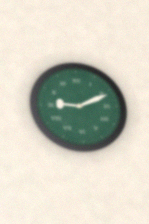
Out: h=9 m=11
